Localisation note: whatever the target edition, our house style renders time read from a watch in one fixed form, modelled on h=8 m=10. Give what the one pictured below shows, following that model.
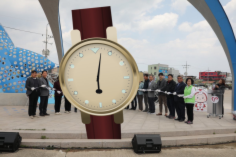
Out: h=6 m=2
